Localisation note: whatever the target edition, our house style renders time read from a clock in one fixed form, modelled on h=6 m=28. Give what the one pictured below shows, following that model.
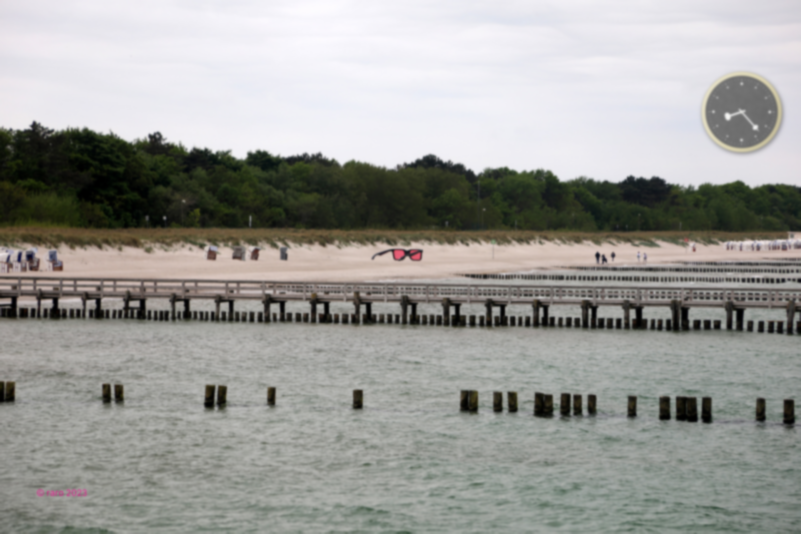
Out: h=8 m=23
